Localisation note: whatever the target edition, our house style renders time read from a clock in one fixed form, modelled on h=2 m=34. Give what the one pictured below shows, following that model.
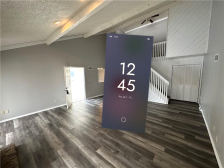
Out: h=12 m=45
